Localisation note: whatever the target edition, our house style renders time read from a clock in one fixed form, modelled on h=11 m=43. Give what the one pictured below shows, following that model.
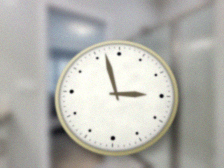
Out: h=2 m=57
